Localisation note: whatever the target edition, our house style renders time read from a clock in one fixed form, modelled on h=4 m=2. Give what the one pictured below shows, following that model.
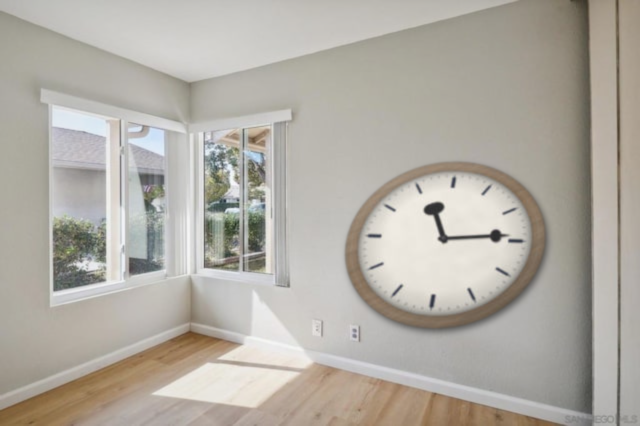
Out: h=11 m=14
